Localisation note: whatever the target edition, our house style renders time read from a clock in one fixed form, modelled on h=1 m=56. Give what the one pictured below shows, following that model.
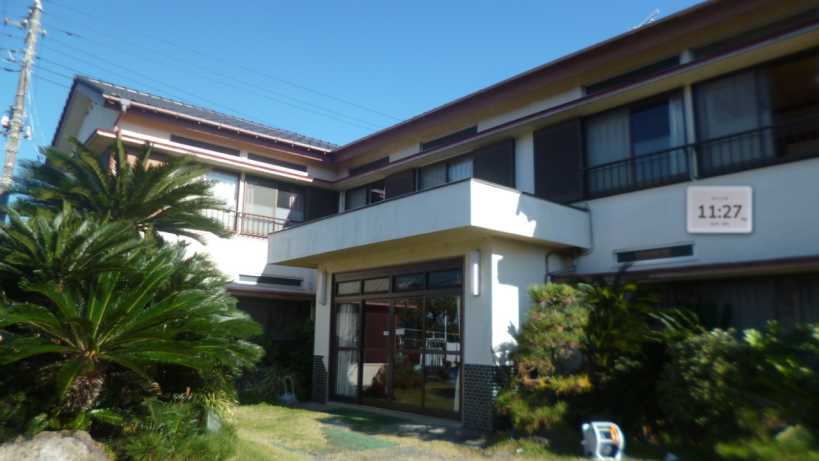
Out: h=11 m=27
